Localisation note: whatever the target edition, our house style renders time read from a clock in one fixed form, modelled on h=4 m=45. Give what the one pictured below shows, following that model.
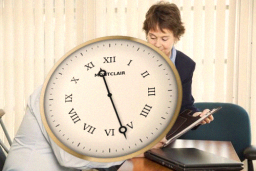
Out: h=11 m=27
